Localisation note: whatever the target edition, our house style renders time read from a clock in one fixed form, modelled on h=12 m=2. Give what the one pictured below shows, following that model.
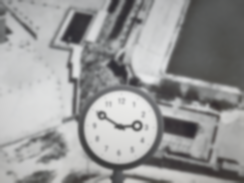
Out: h=2 m=50
